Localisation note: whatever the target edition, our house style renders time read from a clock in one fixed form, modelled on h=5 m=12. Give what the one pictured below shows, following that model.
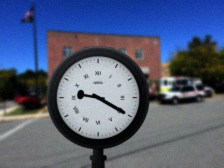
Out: h=9 m=20
